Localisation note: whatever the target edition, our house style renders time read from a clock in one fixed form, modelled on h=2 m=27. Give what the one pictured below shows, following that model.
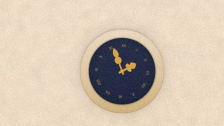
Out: h=1 m=56
